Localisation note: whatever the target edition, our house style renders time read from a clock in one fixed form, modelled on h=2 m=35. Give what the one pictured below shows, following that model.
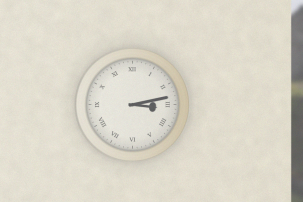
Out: h=3 m=13
